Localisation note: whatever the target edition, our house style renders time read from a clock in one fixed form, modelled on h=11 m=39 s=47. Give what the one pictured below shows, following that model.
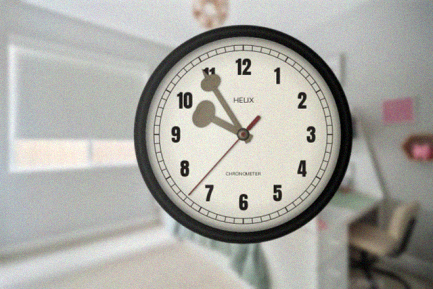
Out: h=9 m=54 s=37
